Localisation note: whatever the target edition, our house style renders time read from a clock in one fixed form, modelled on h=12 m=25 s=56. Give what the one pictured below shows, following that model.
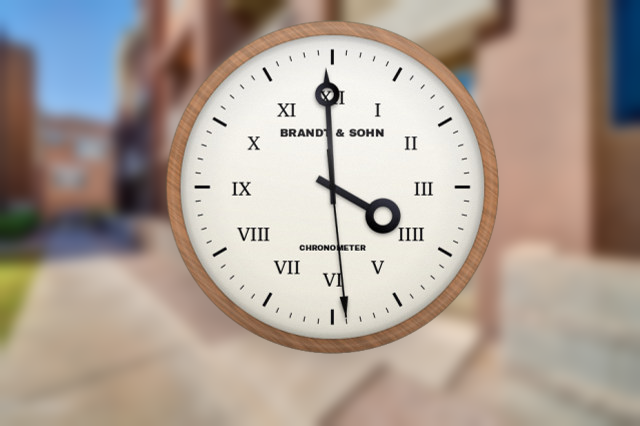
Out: h=3 m=59 s=29
